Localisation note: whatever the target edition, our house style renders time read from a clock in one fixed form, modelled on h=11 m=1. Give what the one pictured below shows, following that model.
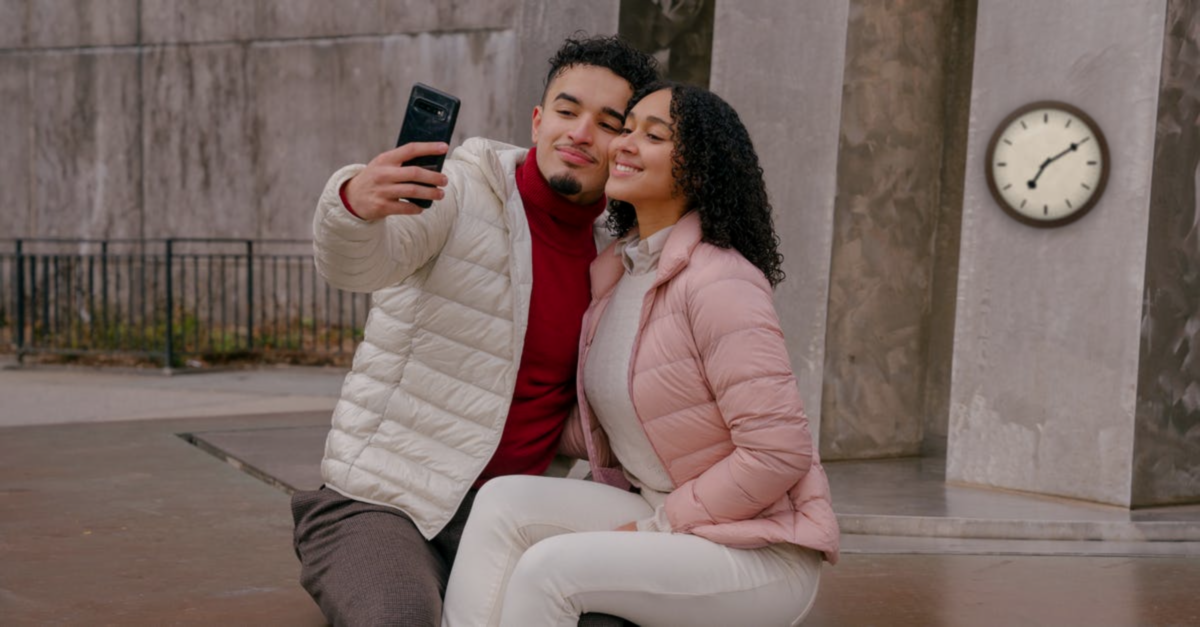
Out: h=7 m=10
